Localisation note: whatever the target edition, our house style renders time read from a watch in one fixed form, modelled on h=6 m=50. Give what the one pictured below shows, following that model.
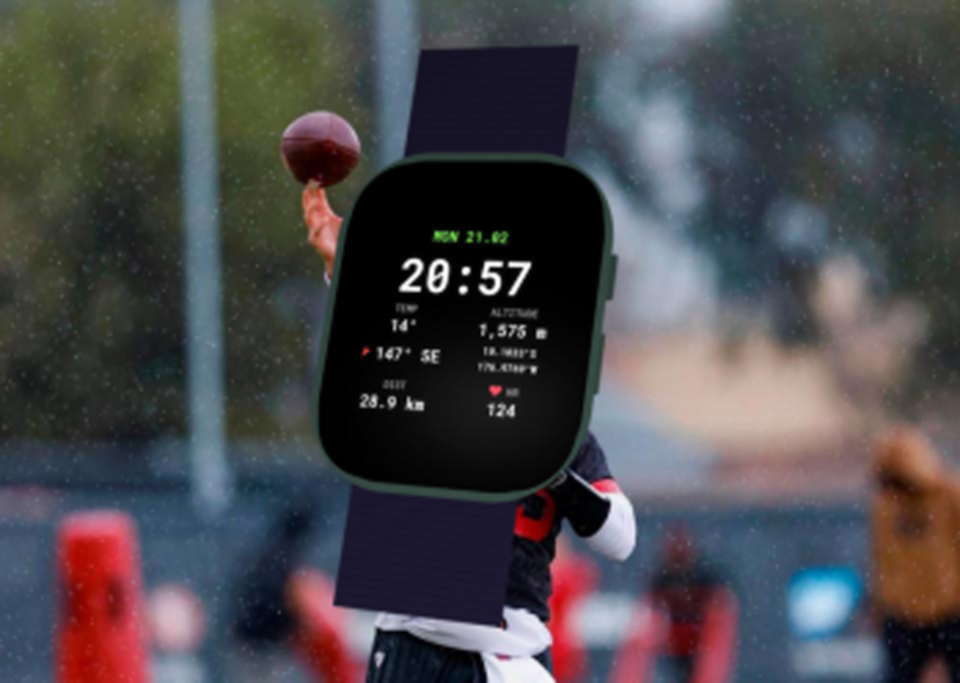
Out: h=20 m=57
